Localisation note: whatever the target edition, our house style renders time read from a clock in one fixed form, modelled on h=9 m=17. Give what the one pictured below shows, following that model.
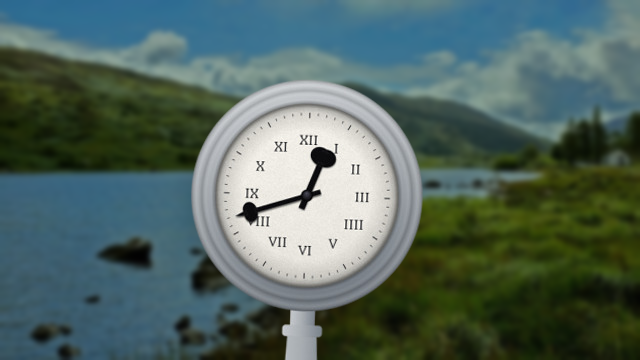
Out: h=12 m=42
